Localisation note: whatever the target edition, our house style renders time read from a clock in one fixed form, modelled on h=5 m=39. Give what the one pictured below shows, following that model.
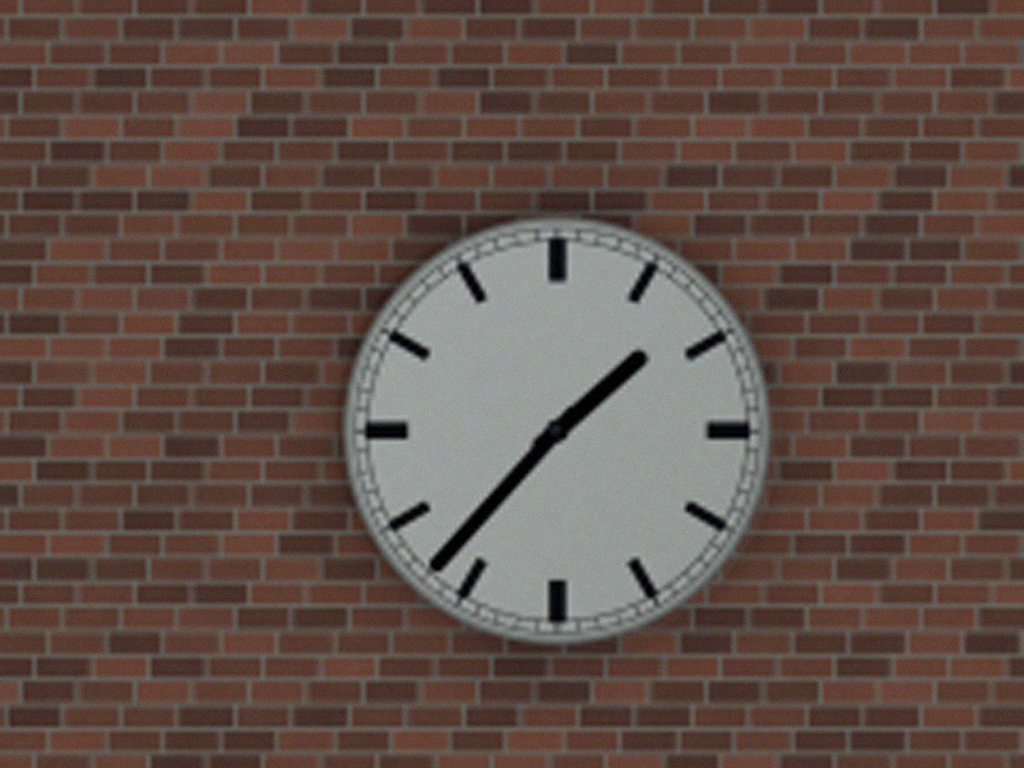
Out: h=1 m=37
